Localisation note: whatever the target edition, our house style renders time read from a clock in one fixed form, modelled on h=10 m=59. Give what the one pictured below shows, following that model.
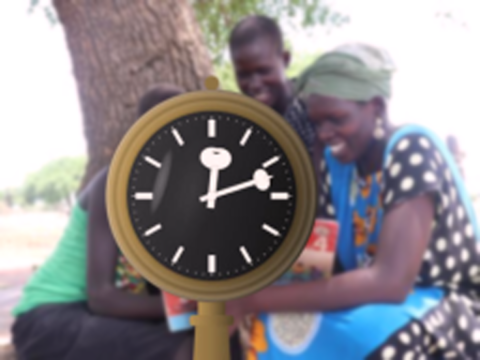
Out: h=12 m=12
